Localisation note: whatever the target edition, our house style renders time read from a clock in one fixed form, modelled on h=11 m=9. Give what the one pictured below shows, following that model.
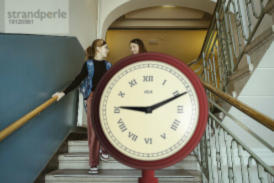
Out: h=9 m=11
